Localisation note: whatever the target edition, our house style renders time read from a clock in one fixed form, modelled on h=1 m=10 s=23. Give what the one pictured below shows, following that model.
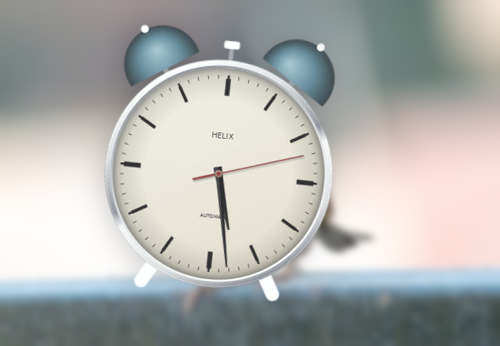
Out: h=5 m=28 s=12
